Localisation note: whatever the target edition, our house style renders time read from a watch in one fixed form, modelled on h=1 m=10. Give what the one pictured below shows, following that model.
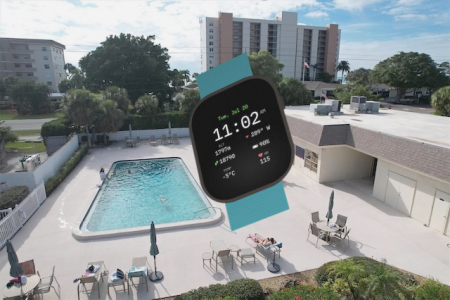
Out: h=11 m=2
